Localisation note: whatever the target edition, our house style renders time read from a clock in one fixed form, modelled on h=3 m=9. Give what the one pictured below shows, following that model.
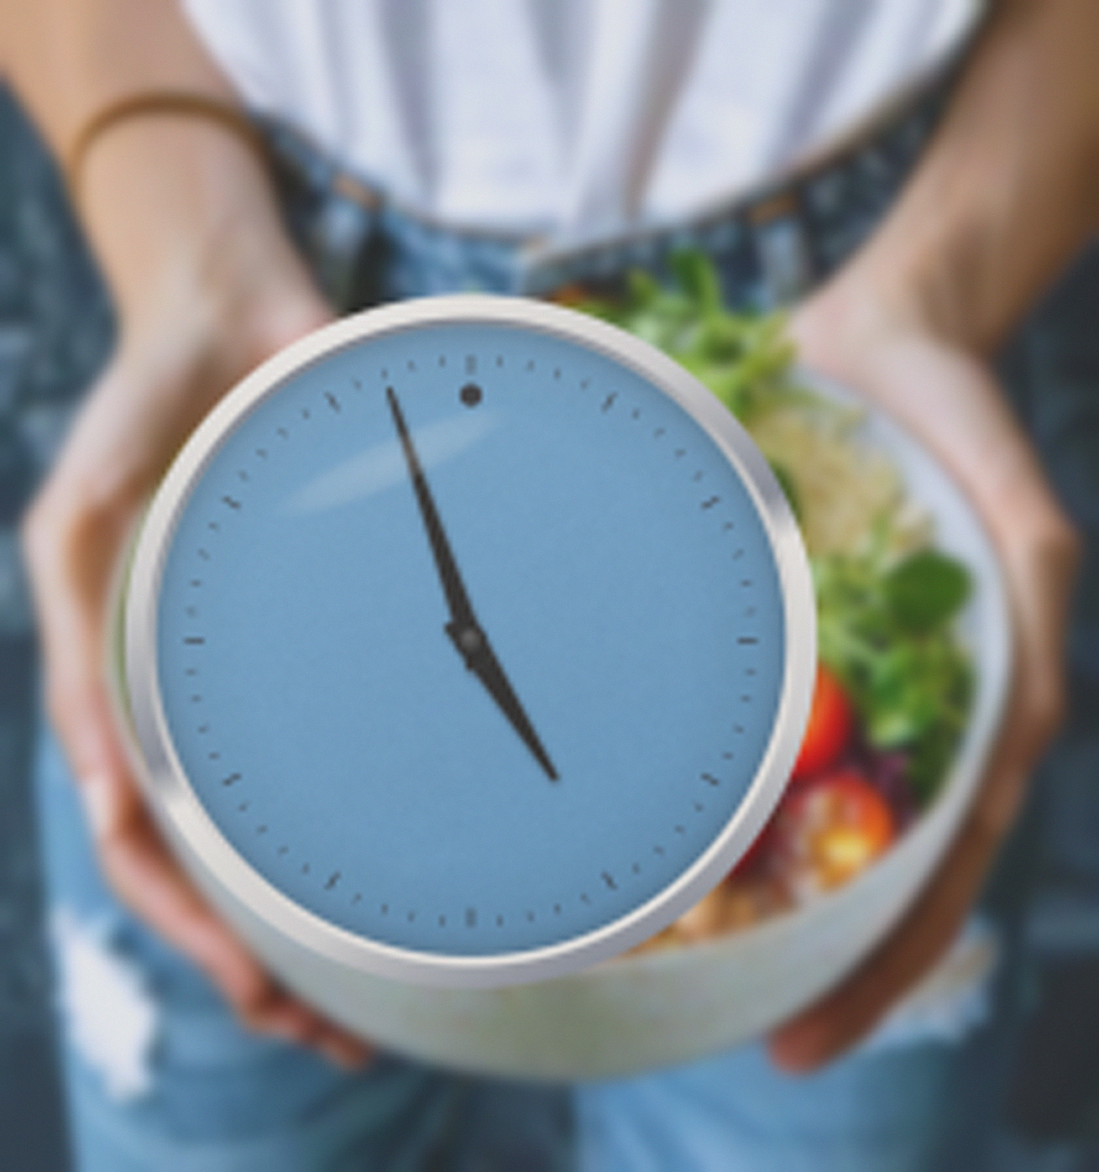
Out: h=4 m=57
